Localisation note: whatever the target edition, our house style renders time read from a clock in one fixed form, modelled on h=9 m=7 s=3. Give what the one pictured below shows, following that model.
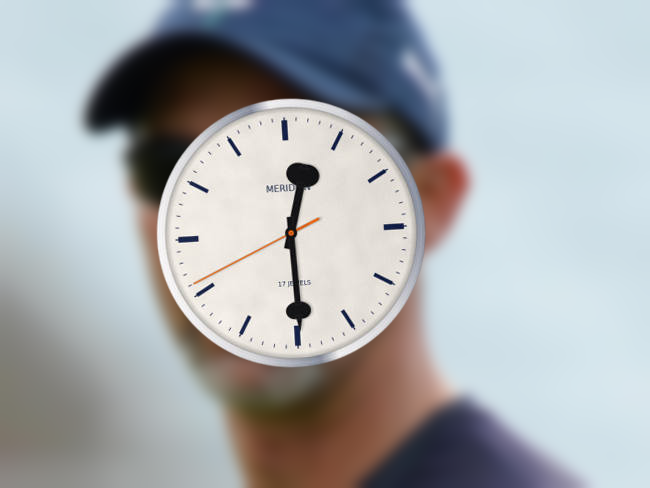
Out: h=12 m=29 s=41
